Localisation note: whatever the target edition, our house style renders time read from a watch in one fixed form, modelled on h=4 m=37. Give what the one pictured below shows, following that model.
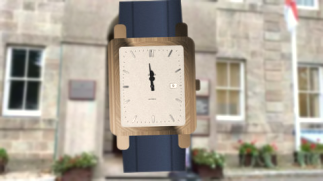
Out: h=11 m=59
